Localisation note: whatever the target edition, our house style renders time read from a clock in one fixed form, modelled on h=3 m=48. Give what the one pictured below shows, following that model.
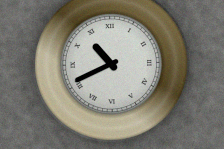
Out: h=10 m=41
